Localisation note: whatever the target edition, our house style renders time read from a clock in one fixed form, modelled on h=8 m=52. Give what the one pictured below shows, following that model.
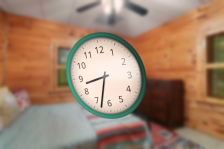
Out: h=8 m=33
